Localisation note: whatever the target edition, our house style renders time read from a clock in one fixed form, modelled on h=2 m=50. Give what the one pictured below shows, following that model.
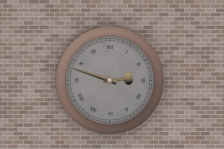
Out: h=2 m=48
